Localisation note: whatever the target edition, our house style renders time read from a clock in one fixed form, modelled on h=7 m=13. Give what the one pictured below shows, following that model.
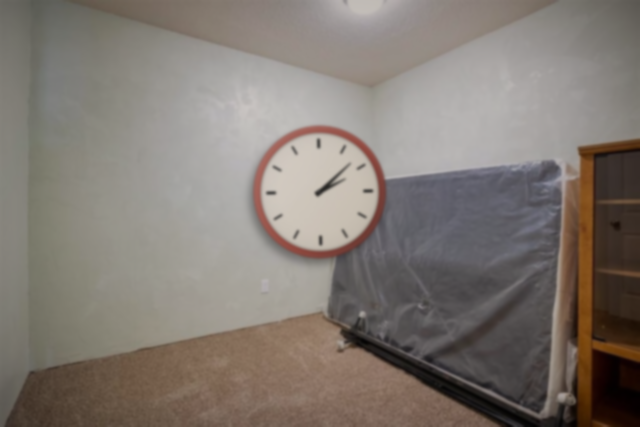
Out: h=2 m=8
